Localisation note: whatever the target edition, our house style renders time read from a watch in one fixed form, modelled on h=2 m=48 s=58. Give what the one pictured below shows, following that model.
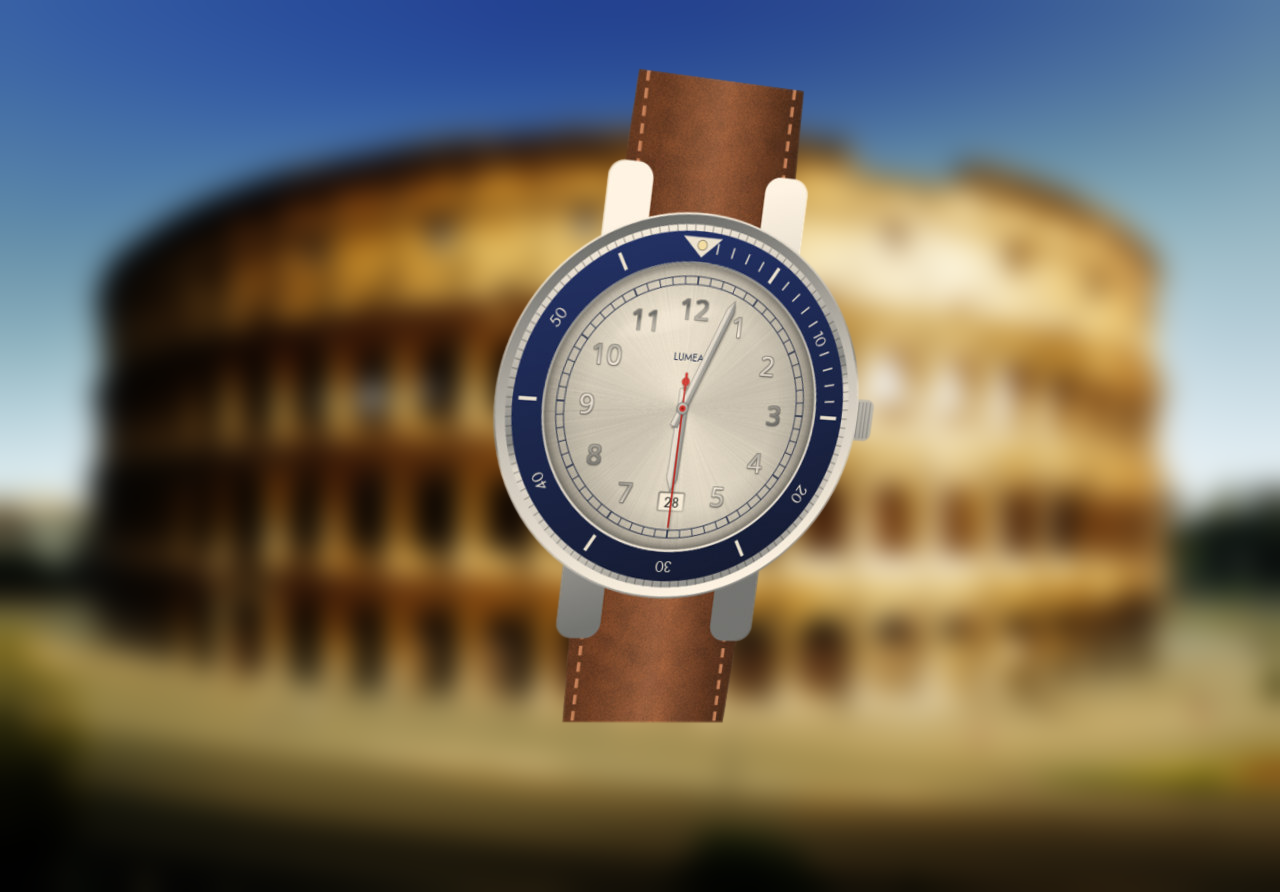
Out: h=6 m=3 s=30
